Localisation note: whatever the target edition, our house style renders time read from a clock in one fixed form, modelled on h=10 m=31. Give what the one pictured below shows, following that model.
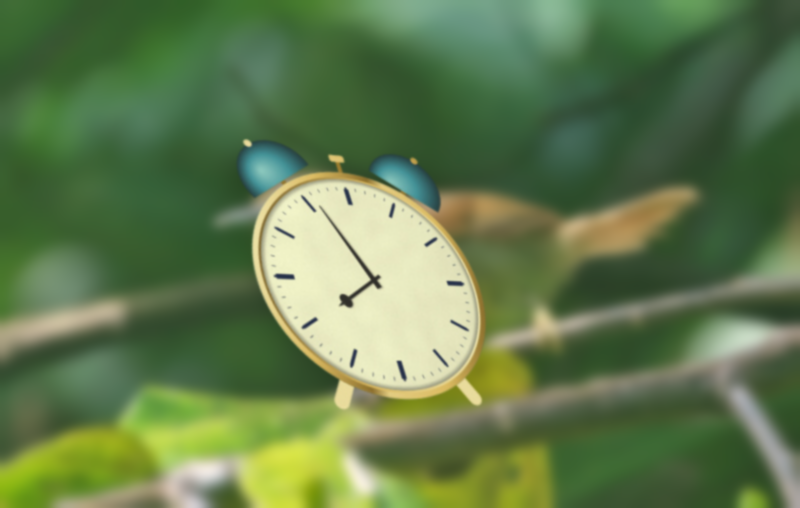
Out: h=7 m=56
